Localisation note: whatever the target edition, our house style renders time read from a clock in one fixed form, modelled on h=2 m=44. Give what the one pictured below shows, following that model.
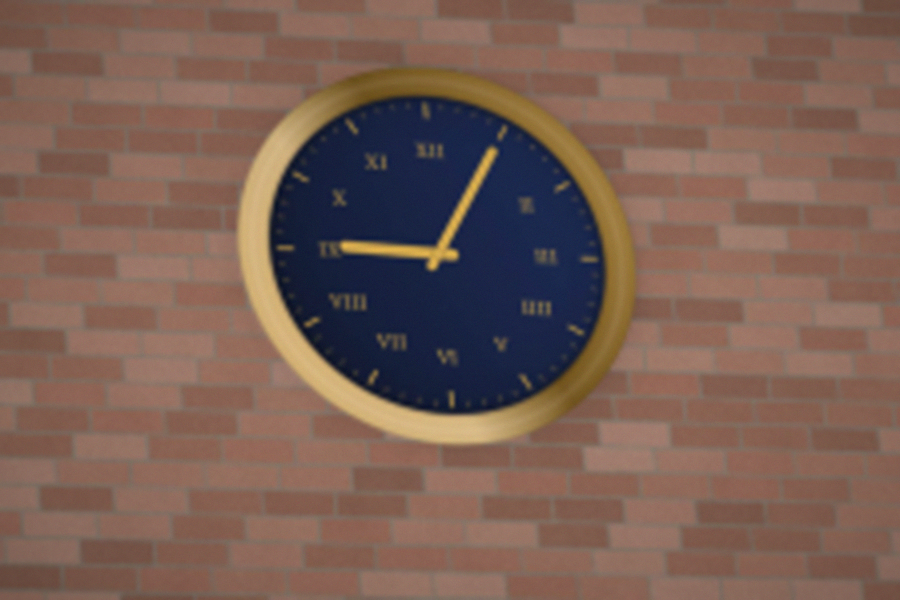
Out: h=9 m=5
